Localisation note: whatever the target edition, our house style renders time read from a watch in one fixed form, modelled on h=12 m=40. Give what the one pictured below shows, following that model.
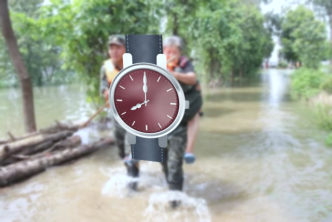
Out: h=8 m=0
